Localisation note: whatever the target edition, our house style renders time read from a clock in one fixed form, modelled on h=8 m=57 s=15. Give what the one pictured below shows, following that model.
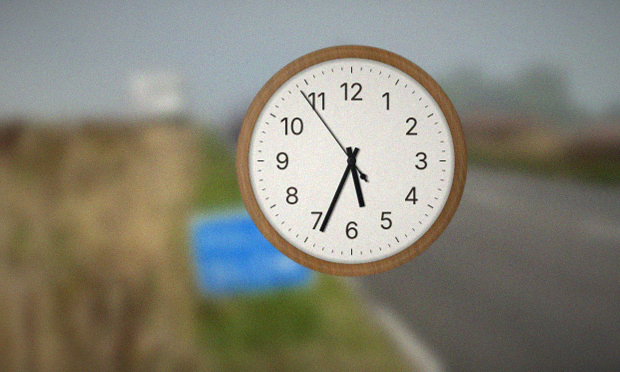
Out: h=5 m=33 s=54
